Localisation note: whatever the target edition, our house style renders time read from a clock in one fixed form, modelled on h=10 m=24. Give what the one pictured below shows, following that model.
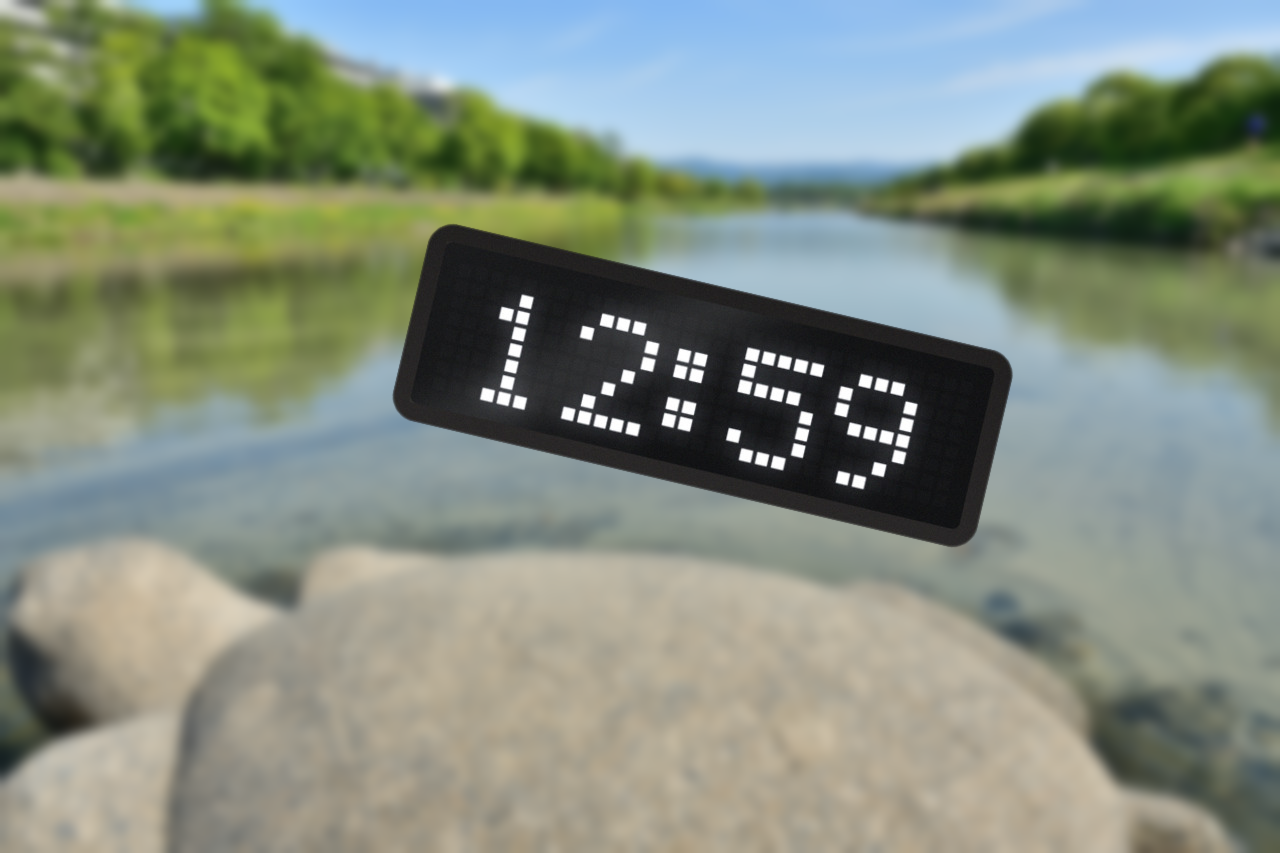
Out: h=12 m=59
